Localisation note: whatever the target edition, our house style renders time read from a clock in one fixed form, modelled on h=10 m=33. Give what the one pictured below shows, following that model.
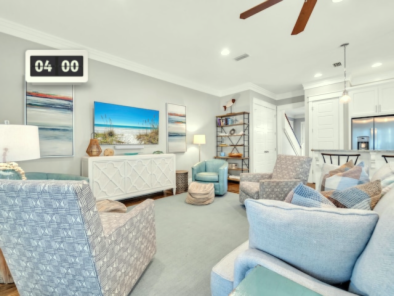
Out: h=4 m=0
